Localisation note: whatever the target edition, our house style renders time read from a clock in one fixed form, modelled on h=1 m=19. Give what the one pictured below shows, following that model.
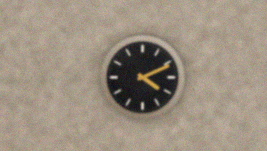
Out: h=4 m=11
